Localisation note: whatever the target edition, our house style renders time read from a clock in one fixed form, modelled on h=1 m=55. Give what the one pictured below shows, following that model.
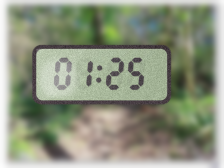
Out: h=1 m=25
